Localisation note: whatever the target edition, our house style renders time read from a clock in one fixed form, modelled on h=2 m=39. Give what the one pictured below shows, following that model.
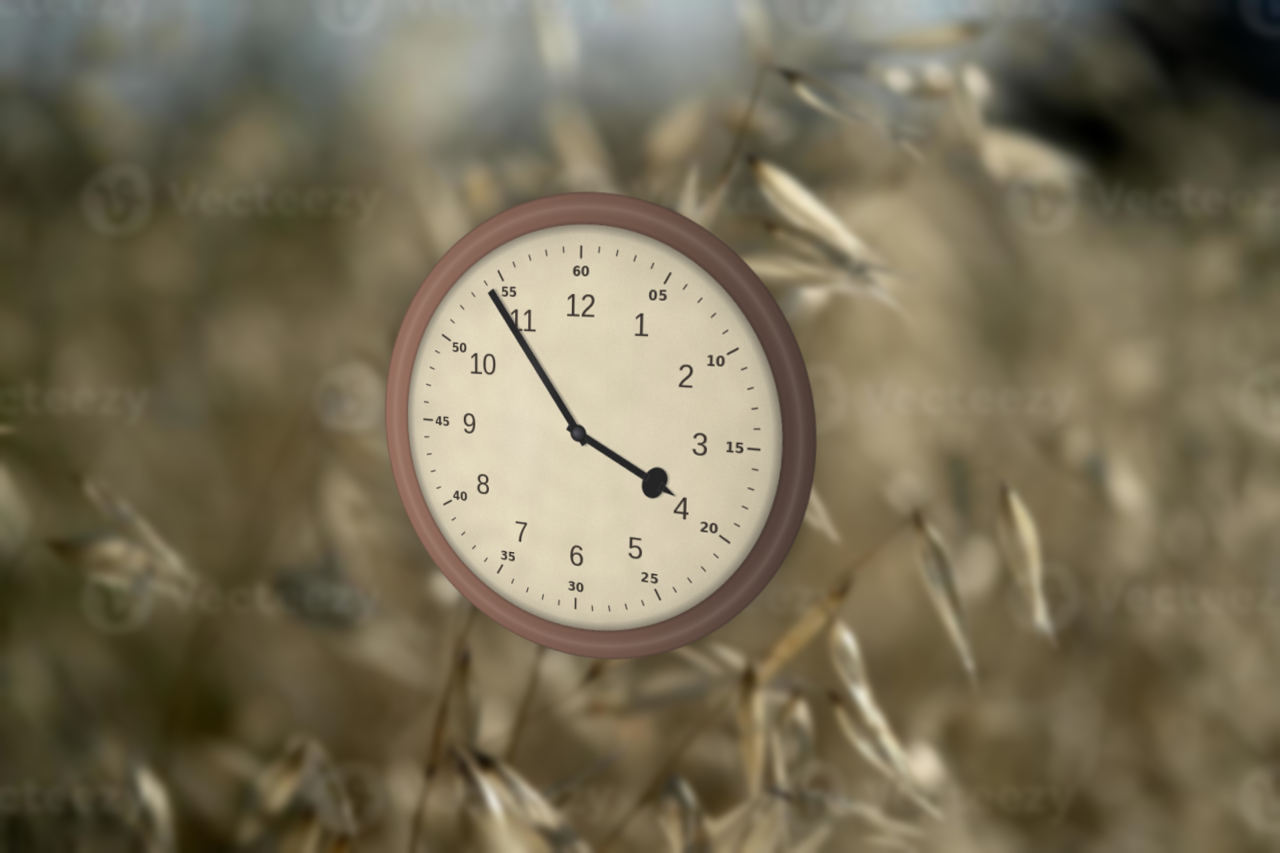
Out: h=3 m=54
